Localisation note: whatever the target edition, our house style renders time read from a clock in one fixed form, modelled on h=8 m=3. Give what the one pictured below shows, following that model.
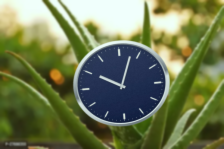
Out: h=10 m=3
